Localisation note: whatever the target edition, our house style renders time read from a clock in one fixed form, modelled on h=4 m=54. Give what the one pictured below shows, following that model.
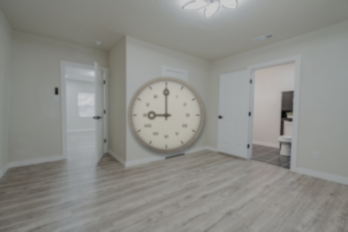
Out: h=9 m=0
